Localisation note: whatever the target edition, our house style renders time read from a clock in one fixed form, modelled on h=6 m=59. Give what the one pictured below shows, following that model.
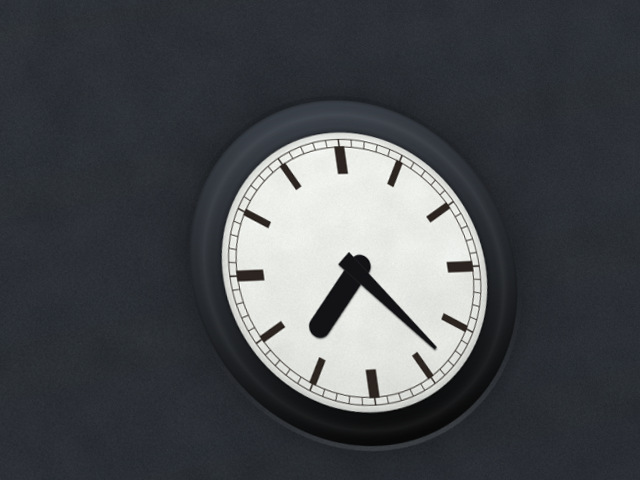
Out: h=7 m=23
